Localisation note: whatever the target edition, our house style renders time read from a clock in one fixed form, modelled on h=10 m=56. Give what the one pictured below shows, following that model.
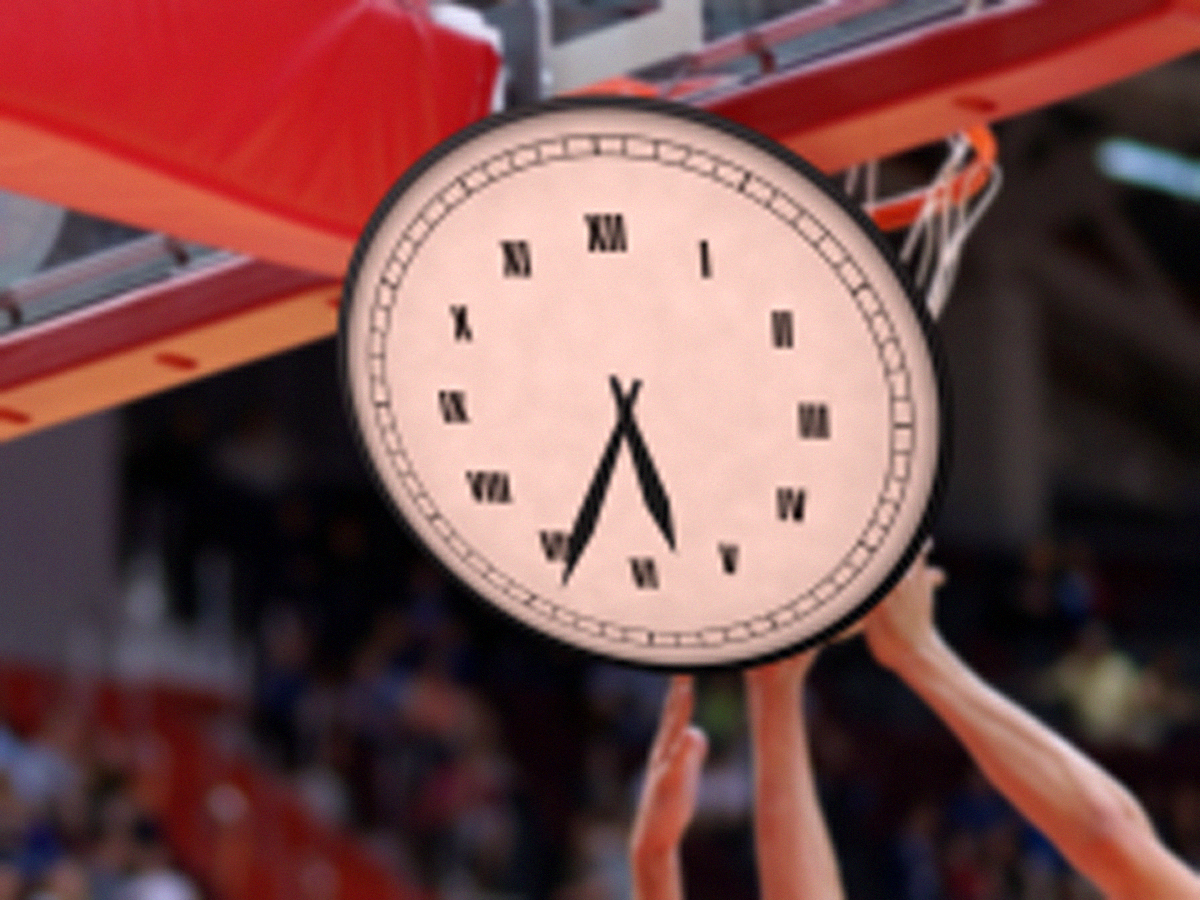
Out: h=5 m=34
